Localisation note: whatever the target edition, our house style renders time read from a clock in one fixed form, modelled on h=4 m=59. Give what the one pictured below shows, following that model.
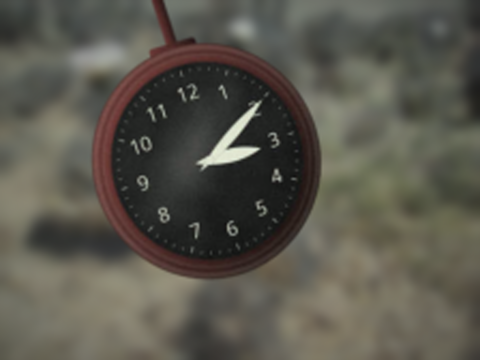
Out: h=3 m=10
